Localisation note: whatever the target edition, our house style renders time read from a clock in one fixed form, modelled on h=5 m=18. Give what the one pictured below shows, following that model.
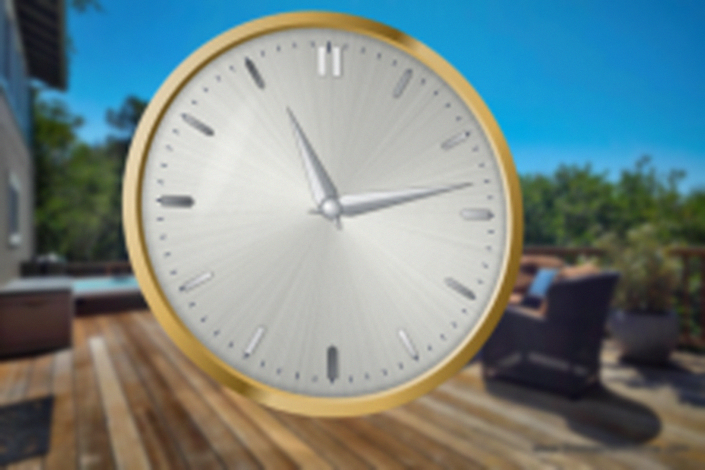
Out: h=11 m=13
